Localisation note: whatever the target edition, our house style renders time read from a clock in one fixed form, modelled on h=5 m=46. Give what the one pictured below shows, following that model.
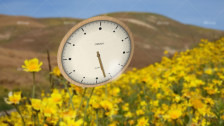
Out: h=5 m=27
